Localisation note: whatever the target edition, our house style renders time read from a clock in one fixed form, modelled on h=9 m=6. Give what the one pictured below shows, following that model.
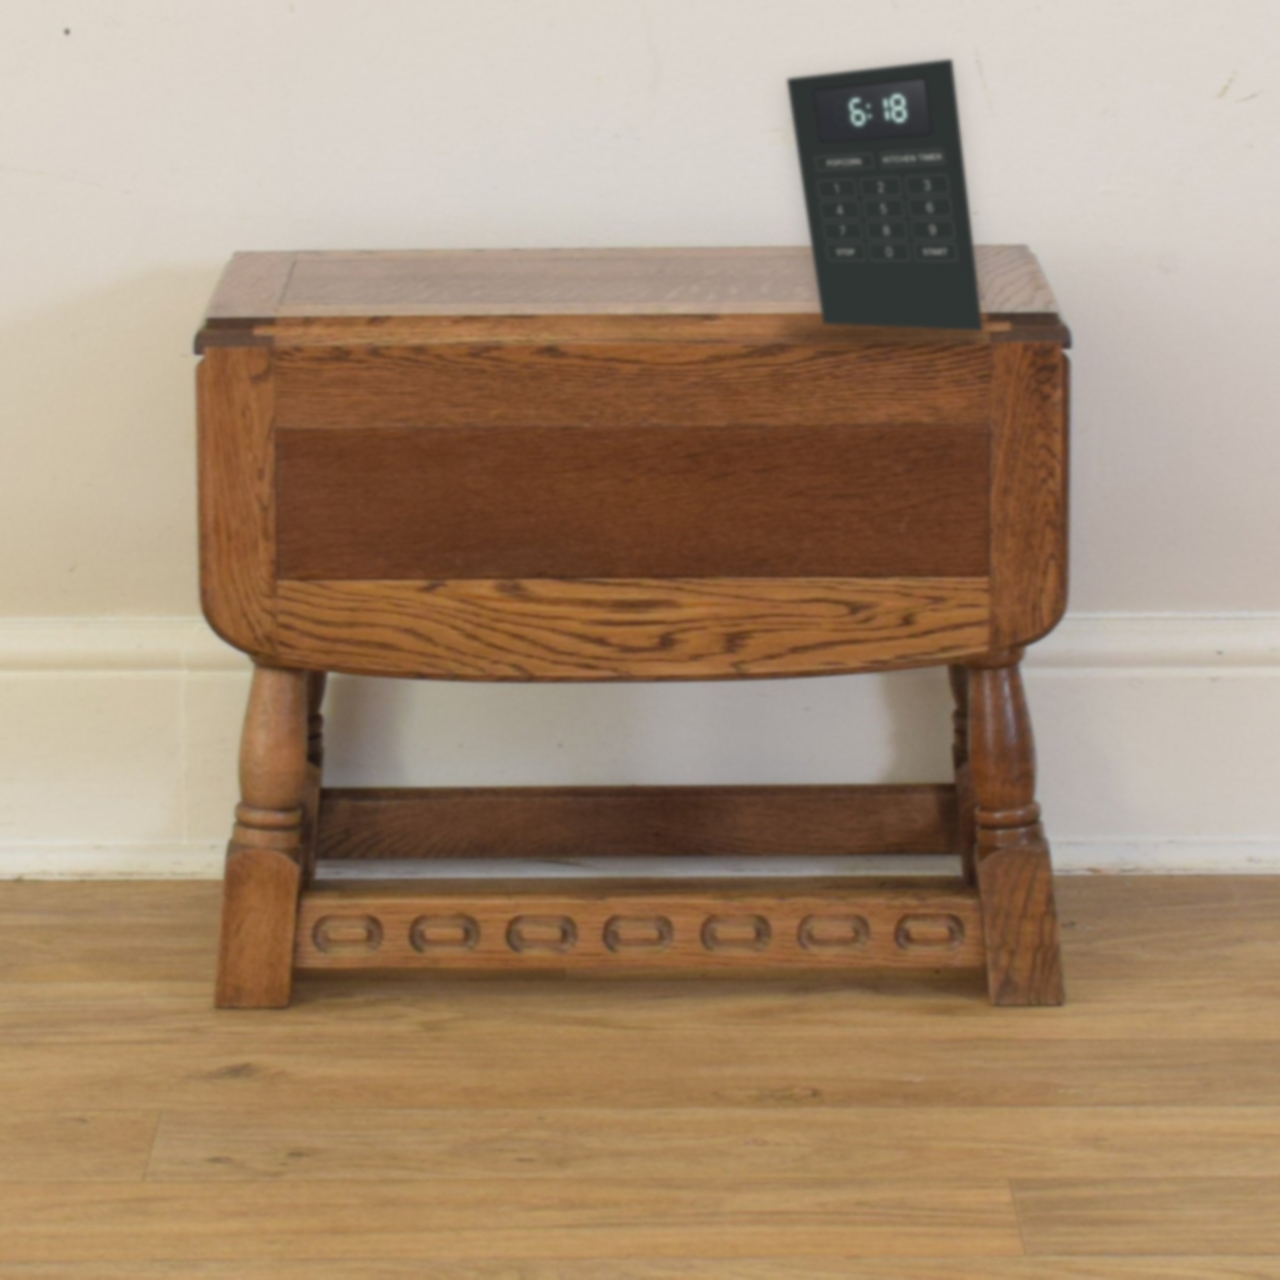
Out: h=6 m=18
